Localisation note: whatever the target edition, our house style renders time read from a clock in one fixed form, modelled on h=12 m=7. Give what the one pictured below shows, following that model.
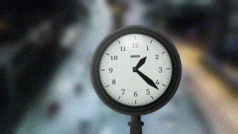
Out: h=1 m=22
